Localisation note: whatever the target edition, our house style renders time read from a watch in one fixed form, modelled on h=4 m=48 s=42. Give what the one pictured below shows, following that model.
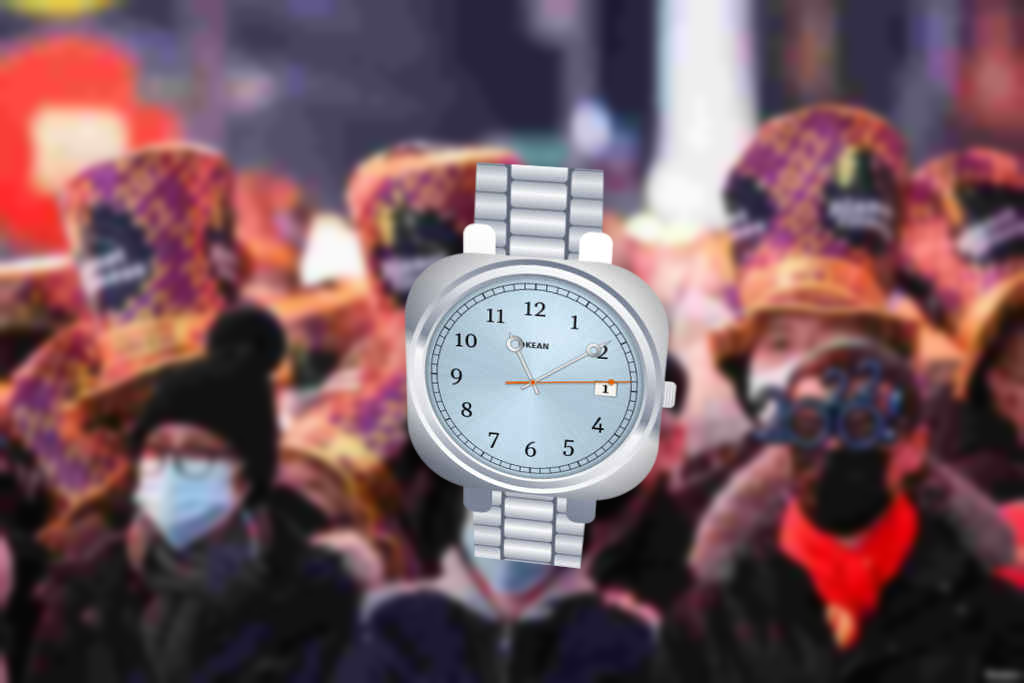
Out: h=11 m=9 s=14
